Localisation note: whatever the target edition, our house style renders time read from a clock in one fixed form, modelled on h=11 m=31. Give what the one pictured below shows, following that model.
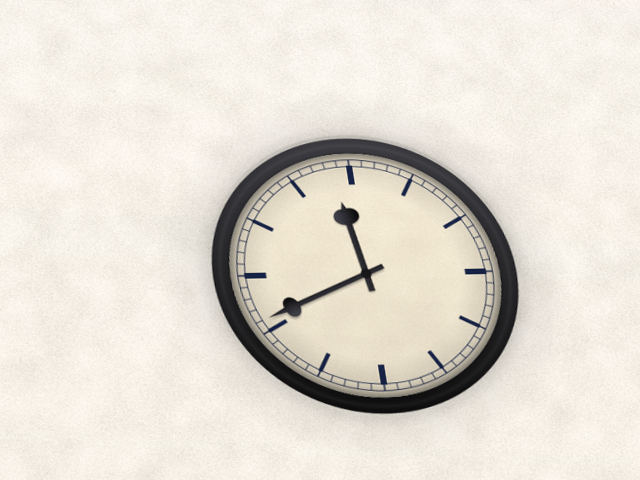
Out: h=11 m=41
